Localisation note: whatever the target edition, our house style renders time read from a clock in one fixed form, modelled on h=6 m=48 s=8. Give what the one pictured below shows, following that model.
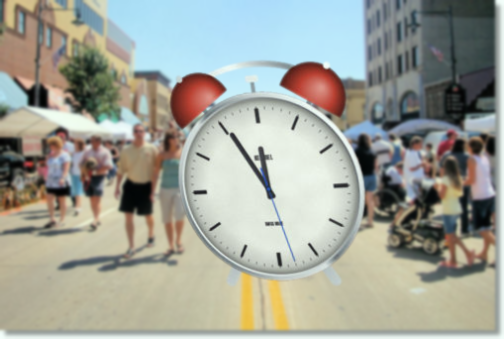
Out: h=11 m=55 s=28
